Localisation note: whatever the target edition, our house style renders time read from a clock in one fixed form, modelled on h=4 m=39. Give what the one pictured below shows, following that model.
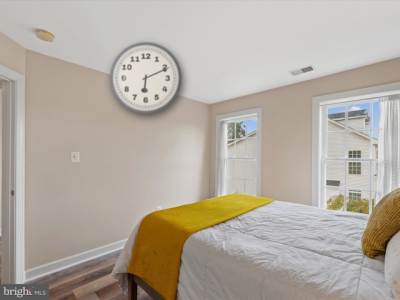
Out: h=6 m=11
